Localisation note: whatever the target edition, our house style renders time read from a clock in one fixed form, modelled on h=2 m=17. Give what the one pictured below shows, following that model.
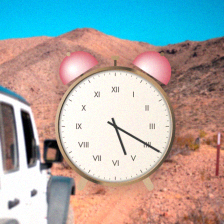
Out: h=5 m=20
